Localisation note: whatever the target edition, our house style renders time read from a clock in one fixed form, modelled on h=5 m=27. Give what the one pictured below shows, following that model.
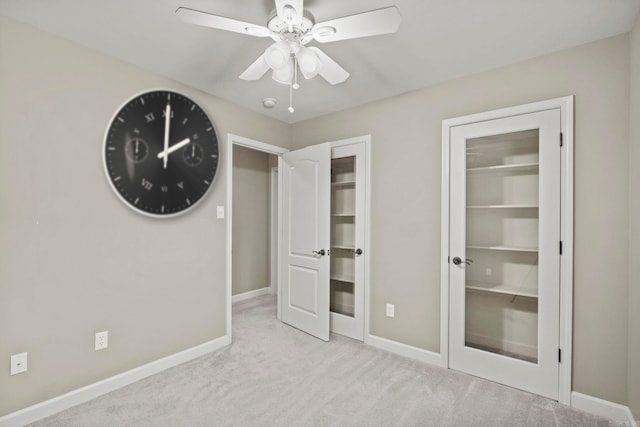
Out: h=2 m=0
